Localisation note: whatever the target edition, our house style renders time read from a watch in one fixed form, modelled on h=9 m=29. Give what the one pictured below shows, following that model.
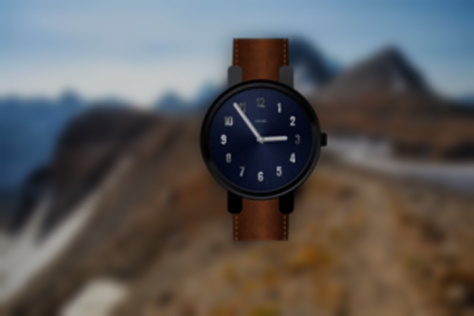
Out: h=2 m=54
